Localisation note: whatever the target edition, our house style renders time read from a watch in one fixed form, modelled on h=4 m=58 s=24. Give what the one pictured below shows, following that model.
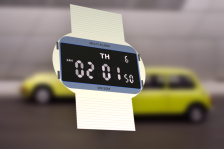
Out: h=2 m=1 s=50
